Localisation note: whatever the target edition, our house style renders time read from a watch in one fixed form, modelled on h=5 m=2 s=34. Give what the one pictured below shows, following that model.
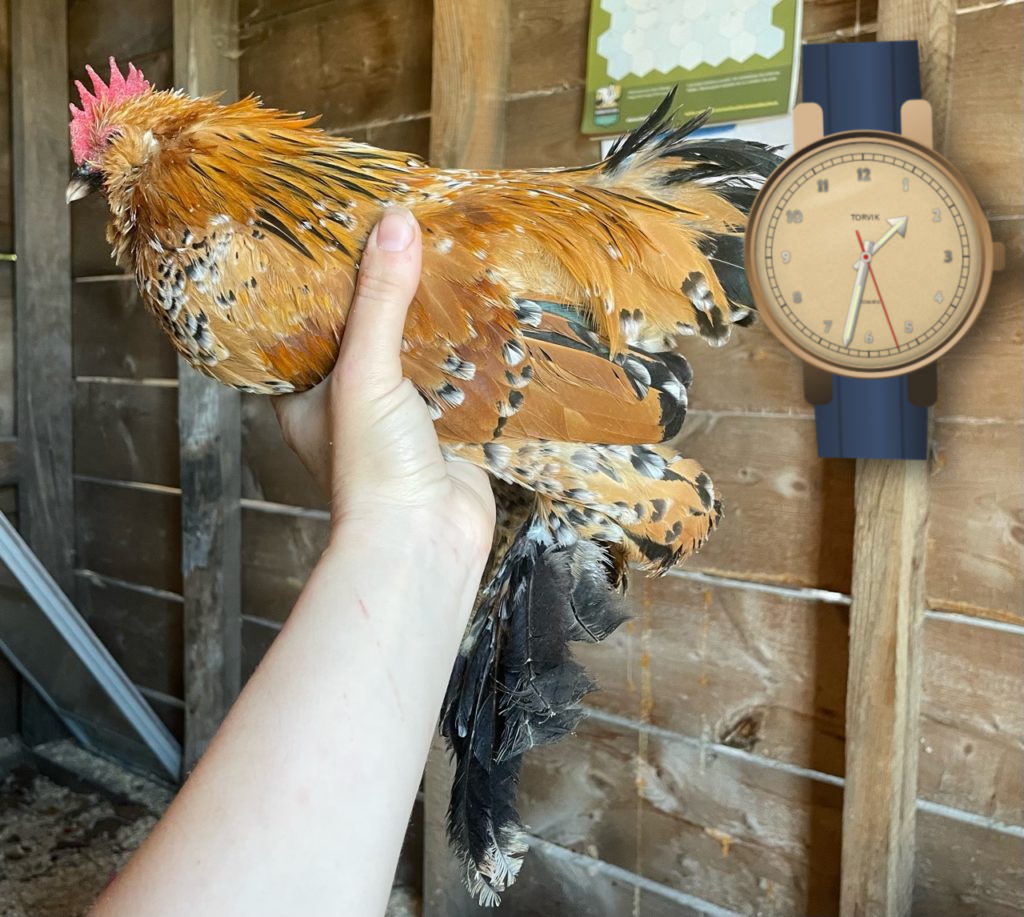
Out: h=1 m=32 s=27
